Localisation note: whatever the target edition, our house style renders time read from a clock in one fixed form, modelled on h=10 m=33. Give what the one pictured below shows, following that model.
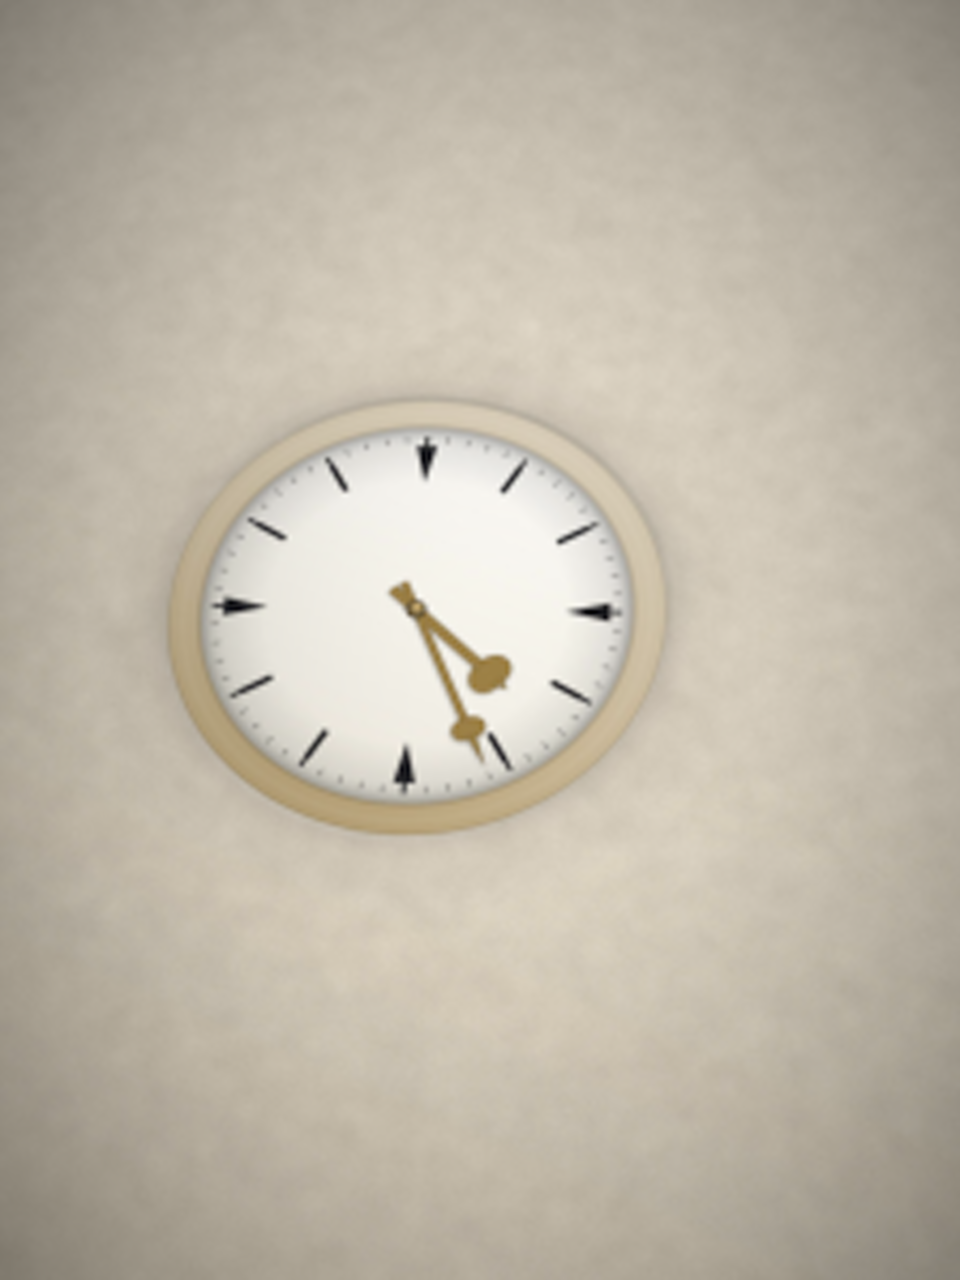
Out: h=4 m=26
